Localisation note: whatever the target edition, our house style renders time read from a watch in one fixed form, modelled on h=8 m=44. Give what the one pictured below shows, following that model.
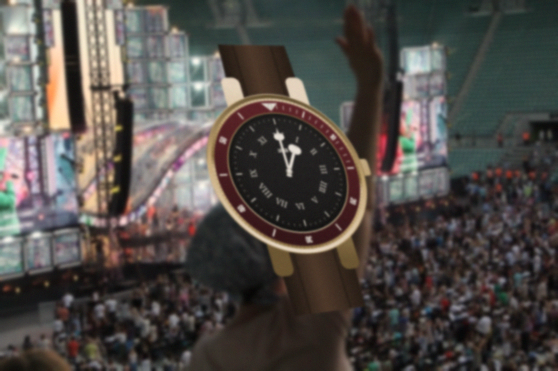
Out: h=1 m=0
